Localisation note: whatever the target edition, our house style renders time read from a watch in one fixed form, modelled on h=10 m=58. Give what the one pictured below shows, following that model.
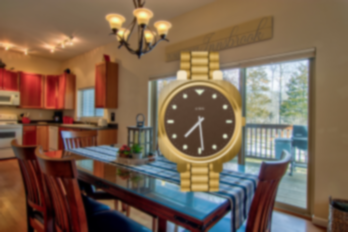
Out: h=7 m=29
